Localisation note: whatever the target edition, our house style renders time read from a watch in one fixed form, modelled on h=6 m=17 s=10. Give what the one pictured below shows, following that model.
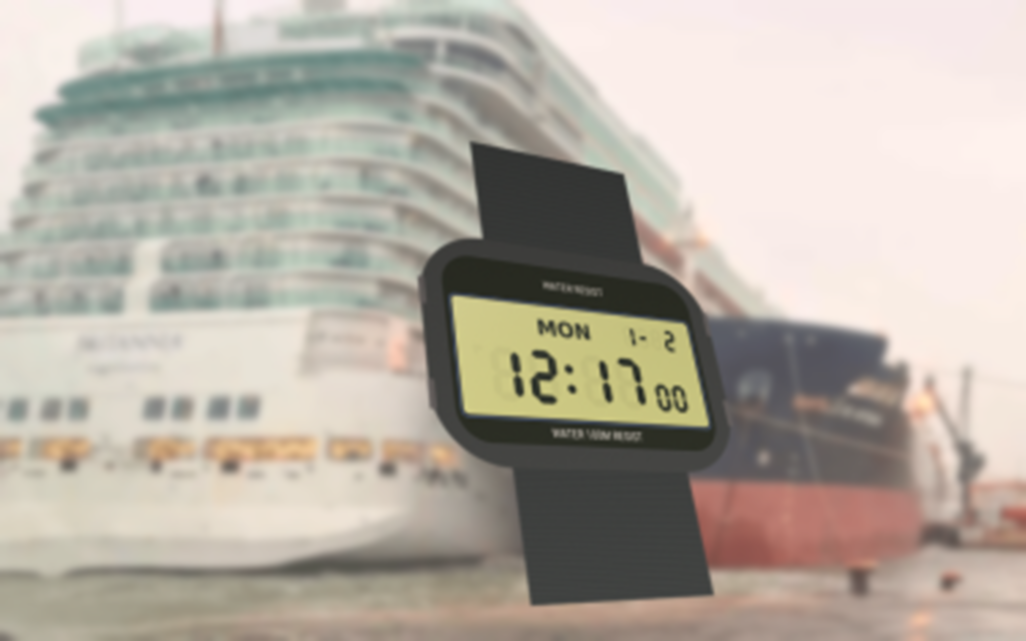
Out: h=12 m=17 s=0
